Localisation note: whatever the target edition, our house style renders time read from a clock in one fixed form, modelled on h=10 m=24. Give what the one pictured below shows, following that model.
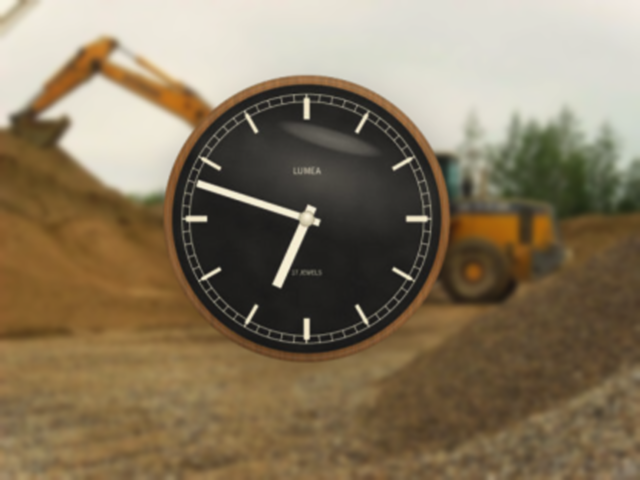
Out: h=6 m=48
